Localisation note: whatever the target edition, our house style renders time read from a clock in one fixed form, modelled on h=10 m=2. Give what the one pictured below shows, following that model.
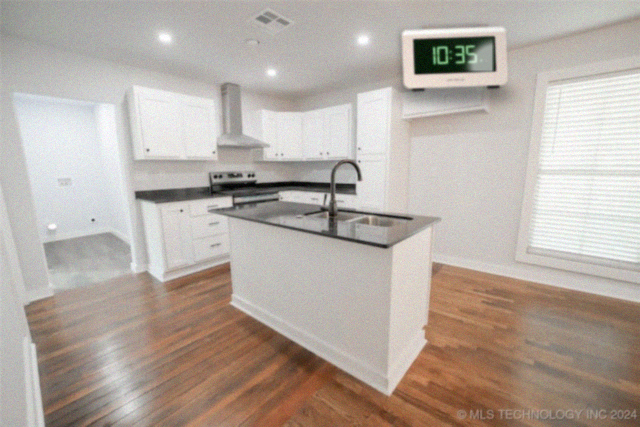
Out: h=10 m=35
